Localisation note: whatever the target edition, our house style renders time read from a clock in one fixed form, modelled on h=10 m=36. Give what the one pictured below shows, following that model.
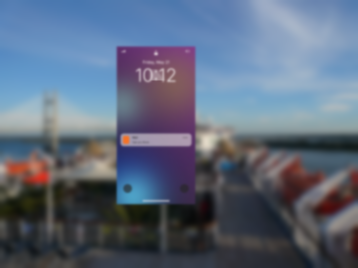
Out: h=10 m=12
